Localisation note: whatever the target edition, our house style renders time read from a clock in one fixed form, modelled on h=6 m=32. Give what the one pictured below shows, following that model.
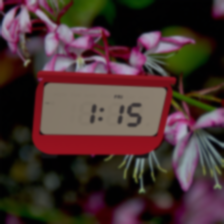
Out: h=1 m=15
